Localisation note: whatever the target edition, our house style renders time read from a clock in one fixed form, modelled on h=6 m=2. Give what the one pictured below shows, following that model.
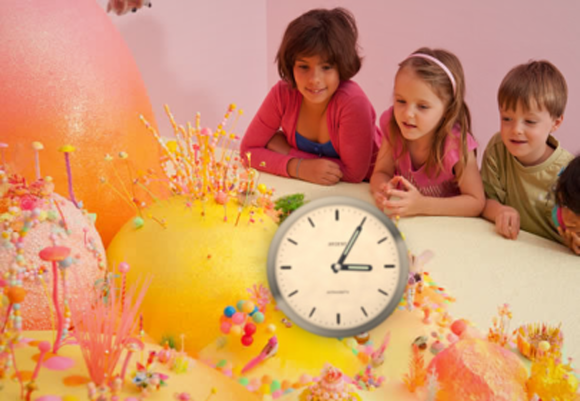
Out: h=3 m=5
